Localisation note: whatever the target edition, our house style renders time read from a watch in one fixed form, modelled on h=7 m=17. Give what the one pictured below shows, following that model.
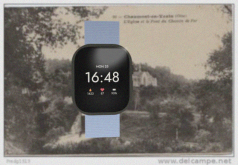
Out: h=16 m=48
